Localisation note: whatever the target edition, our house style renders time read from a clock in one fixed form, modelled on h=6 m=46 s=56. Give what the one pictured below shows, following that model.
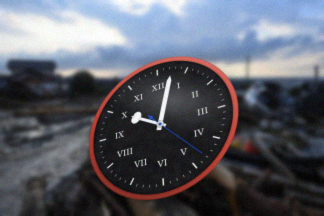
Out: h=10 m=2 s=23
